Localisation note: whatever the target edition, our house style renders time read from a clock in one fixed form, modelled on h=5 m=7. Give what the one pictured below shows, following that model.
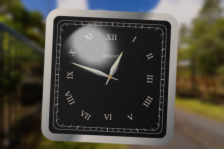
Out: h=12 m=48
